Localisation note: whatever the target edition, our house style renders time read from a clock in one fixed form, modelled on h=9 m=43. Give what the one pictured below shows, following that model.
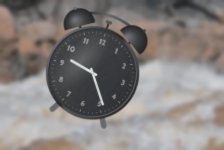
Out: h=9 m=24
